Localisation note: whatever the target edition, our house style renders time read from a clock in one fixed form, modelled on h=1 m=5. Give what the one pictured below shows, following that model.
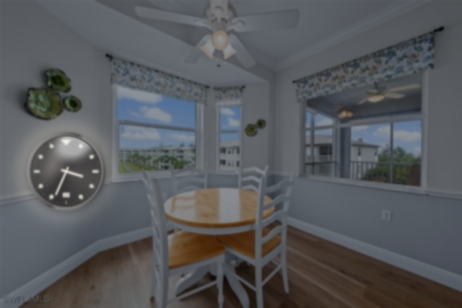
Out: h=3 m=34
